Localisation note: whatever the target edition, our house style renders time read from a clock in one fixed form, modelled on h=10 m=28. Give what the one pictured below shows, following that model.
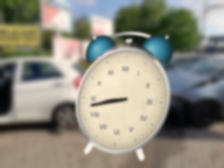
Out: h=8 m=43
